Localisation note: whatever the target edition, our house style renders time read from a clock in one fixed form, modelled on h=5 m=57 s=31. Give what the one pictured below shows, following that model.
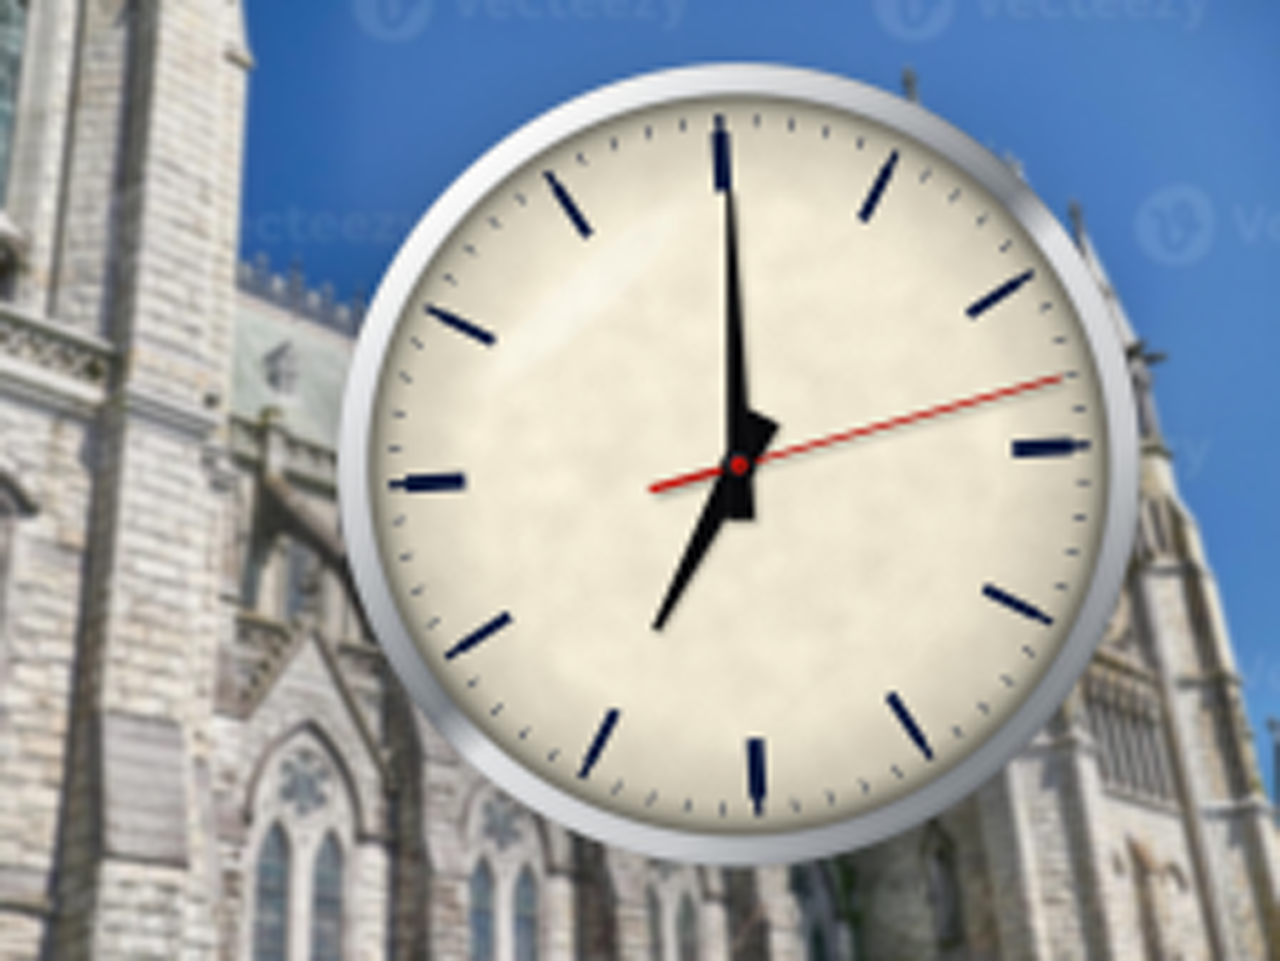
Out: h=7 m=0 s=13
